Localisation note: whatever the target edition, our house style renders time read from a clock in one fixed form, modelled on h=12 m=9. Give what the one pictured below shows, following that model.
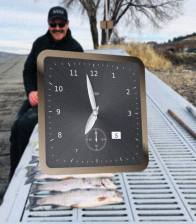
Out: h=6 m=58
